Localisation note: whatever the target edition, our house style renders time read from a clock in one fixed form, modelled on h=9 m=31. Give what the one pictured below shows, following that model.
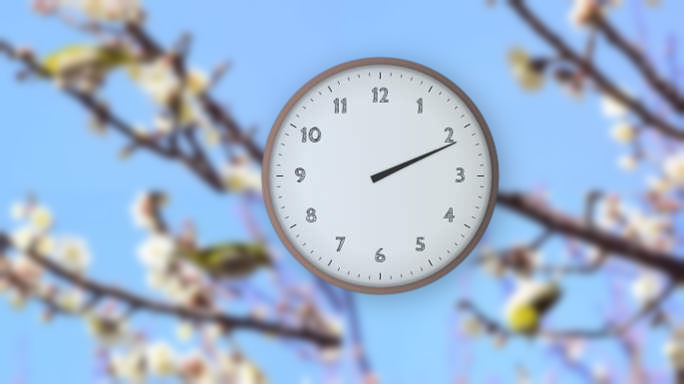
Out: h=2 m=11
